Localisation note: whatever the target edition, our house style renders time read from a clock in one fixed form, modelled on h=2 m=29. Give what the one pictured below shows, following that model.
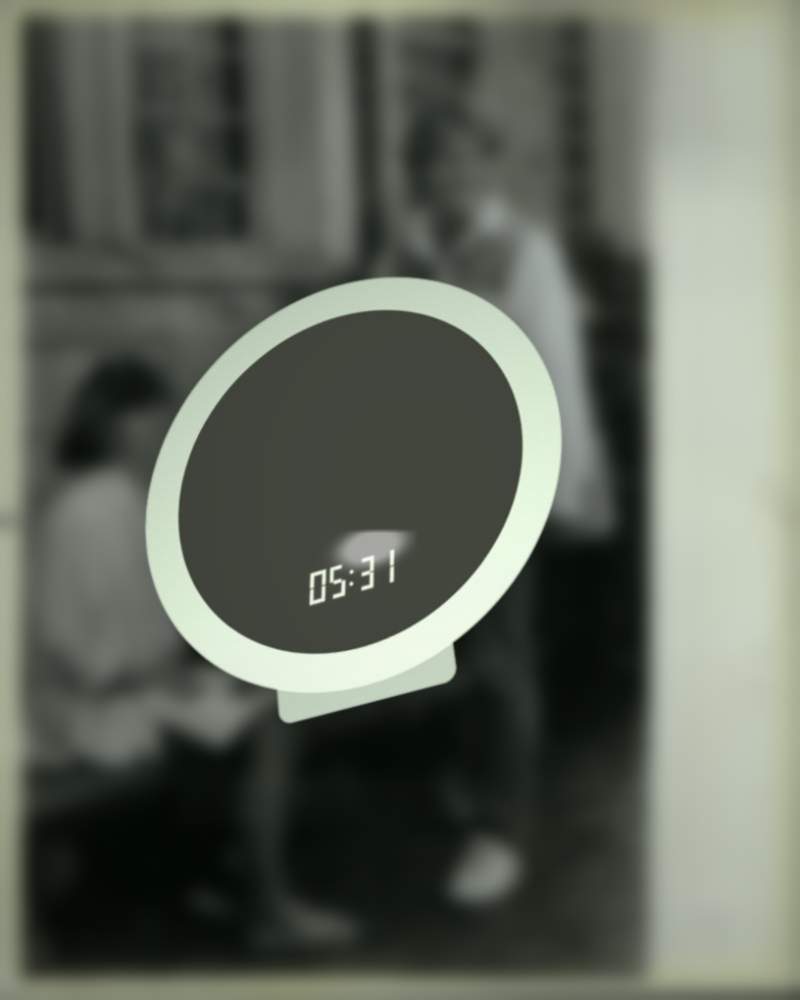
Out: h=5 m=31
